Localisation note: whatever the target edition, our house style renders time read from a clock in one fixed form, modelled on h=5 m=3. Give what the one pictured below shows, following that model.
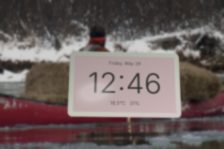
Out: h=12 m=46
